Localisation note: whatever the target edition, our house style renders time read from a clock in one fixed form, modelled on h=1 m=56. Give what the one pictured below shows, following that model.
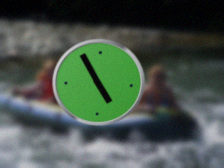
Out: h=4 m=55
